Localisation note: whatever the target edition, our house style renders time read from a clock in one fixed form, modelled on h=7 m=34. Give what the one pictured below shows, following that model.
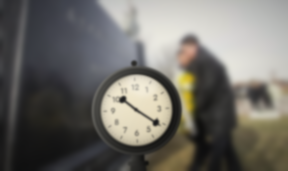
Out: h=10 m=21
